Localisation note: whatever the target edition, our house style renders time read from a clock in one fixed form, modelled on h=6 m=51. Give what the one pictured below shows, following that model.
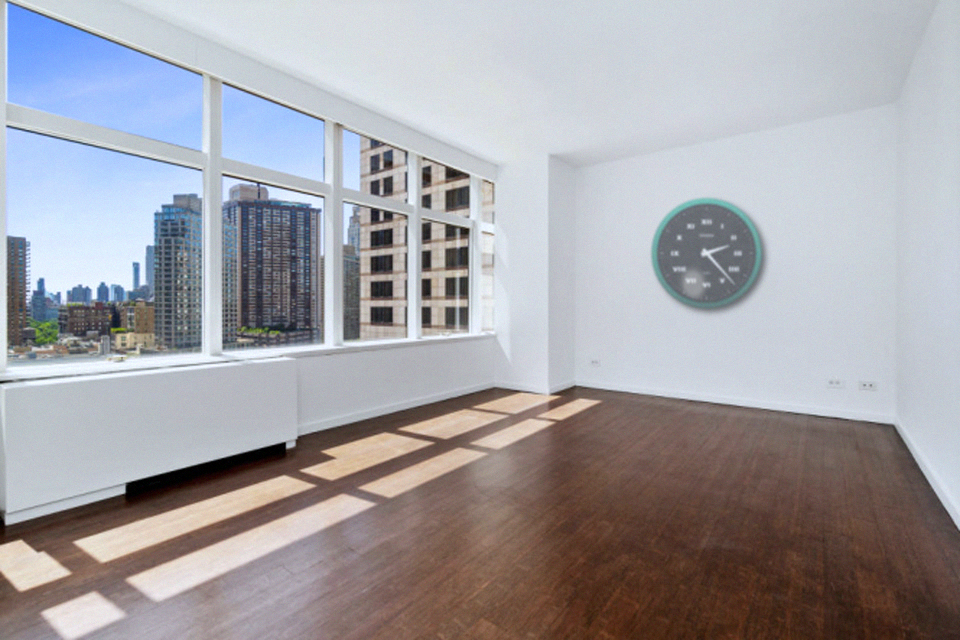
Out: h=2 m=23
